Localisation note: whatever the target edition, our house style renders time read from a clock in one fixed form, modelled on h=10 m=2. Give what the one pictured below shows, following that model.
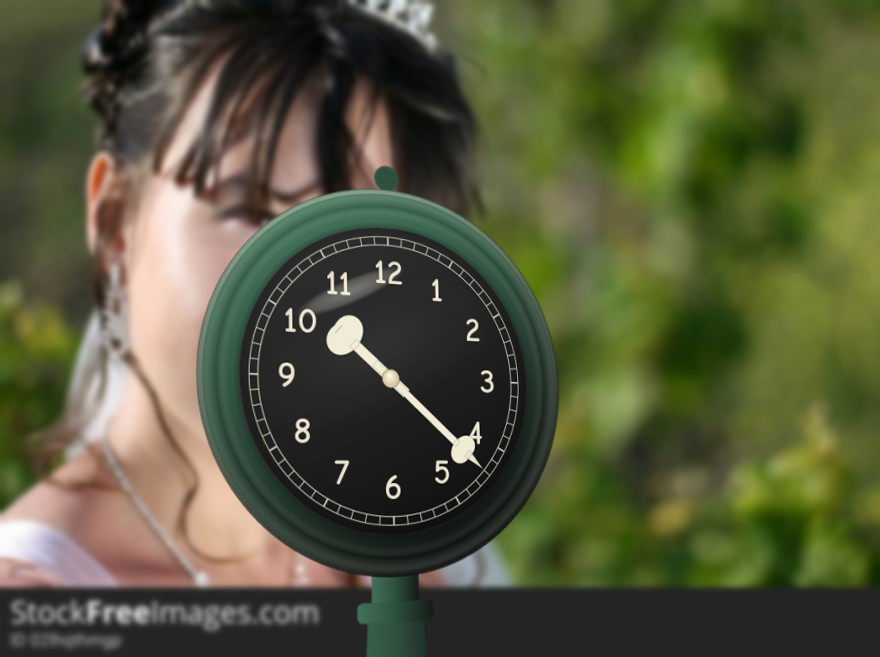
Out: h=10 m=22
